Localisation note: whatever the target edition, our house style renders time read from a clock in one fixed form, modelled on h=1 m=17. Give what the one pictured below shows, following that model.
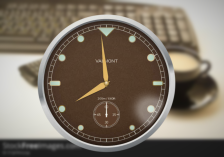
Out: h=7 m=59
